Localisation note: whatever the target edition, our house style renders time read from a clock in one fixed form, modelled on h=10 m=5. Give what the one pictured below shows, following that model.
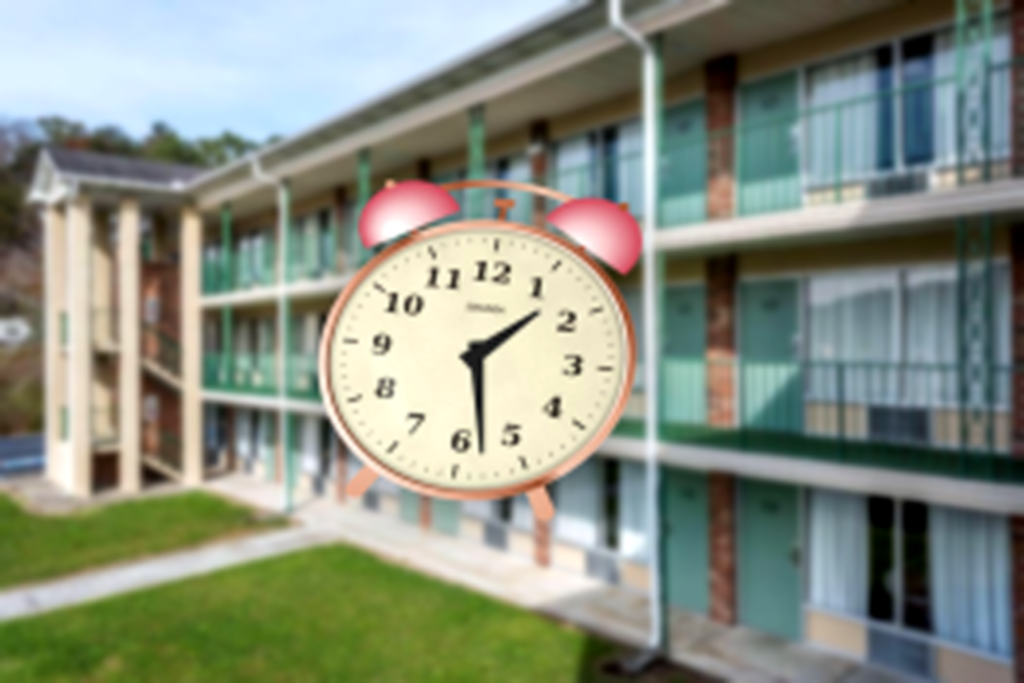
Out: h=1 m=28
